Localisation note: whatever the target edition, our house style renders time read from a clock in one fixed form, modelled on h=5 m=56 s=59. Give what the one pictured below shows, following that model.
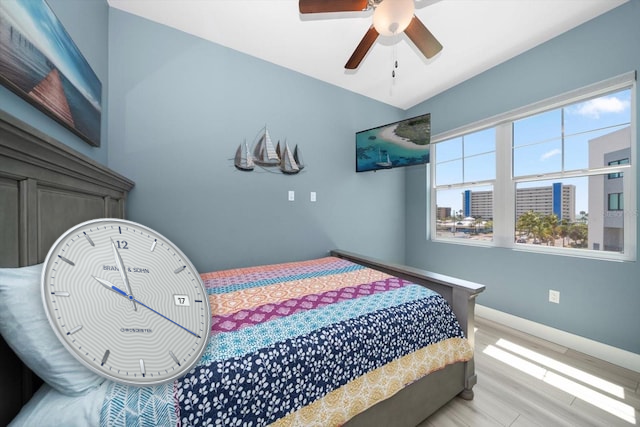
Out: h=9 m=58 s=20
